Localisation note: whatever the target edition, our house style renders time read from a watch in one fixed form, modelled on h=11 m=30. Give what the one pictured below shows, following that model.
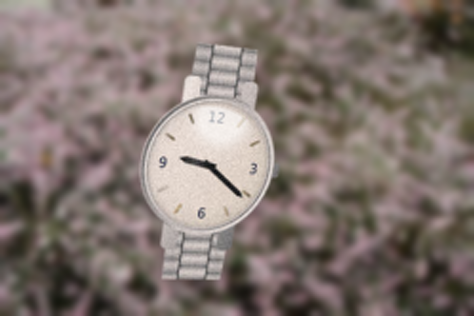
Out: h=9 m=21
